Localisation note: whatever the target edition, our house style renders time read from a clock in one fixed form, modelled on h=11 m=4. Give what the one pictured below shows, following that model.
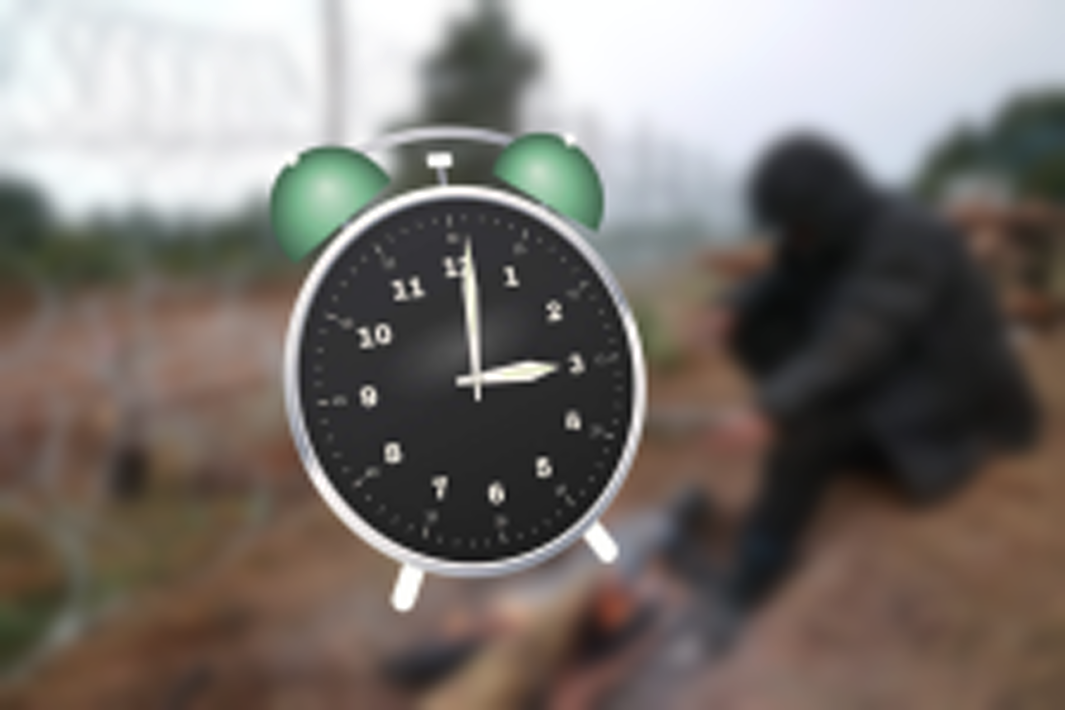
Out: h=3 m=1
